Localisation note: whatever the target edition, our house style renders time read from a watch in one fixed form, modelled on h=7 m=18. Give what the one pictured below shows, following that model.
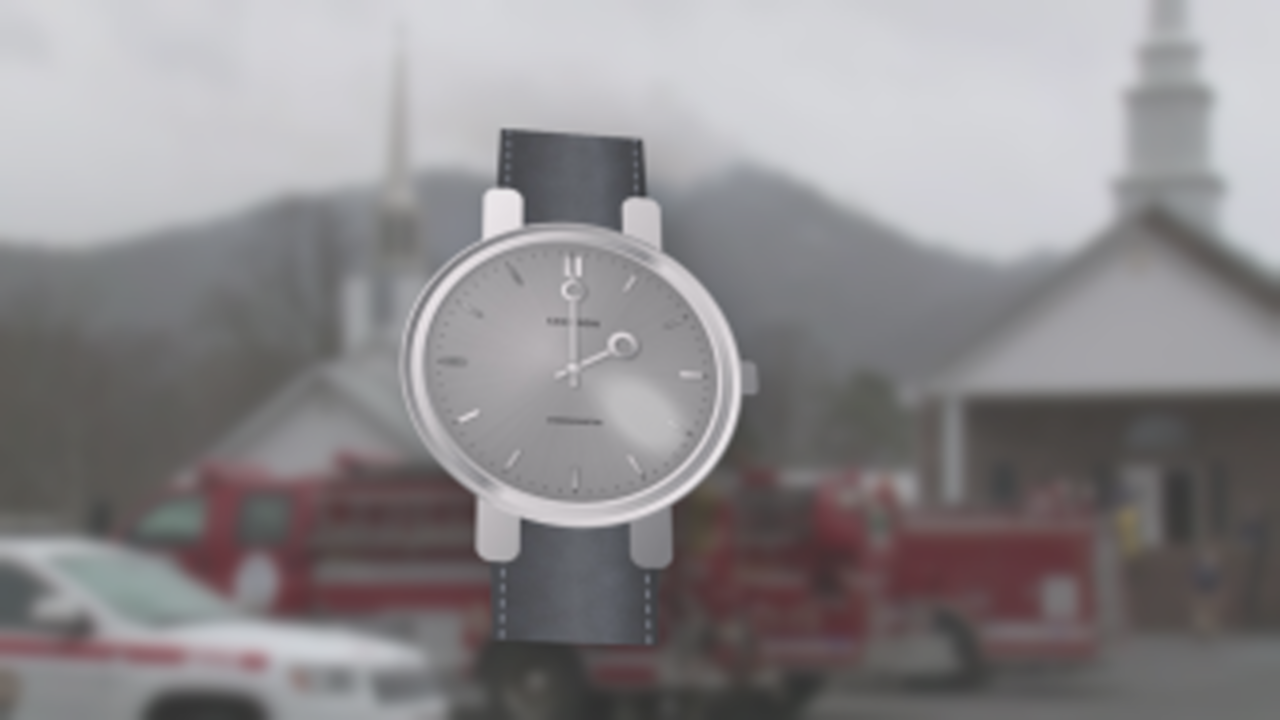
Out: h=2 m=0
